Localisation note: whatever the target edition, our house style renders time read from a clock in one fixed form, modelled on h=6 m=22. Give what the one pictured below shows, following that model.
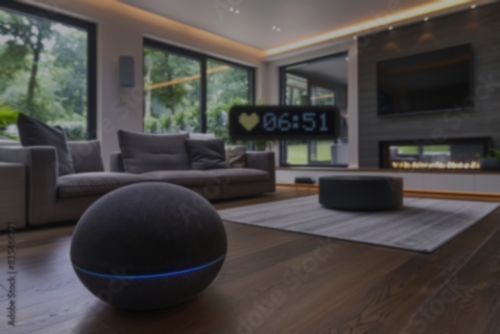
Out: h=6 m=51
